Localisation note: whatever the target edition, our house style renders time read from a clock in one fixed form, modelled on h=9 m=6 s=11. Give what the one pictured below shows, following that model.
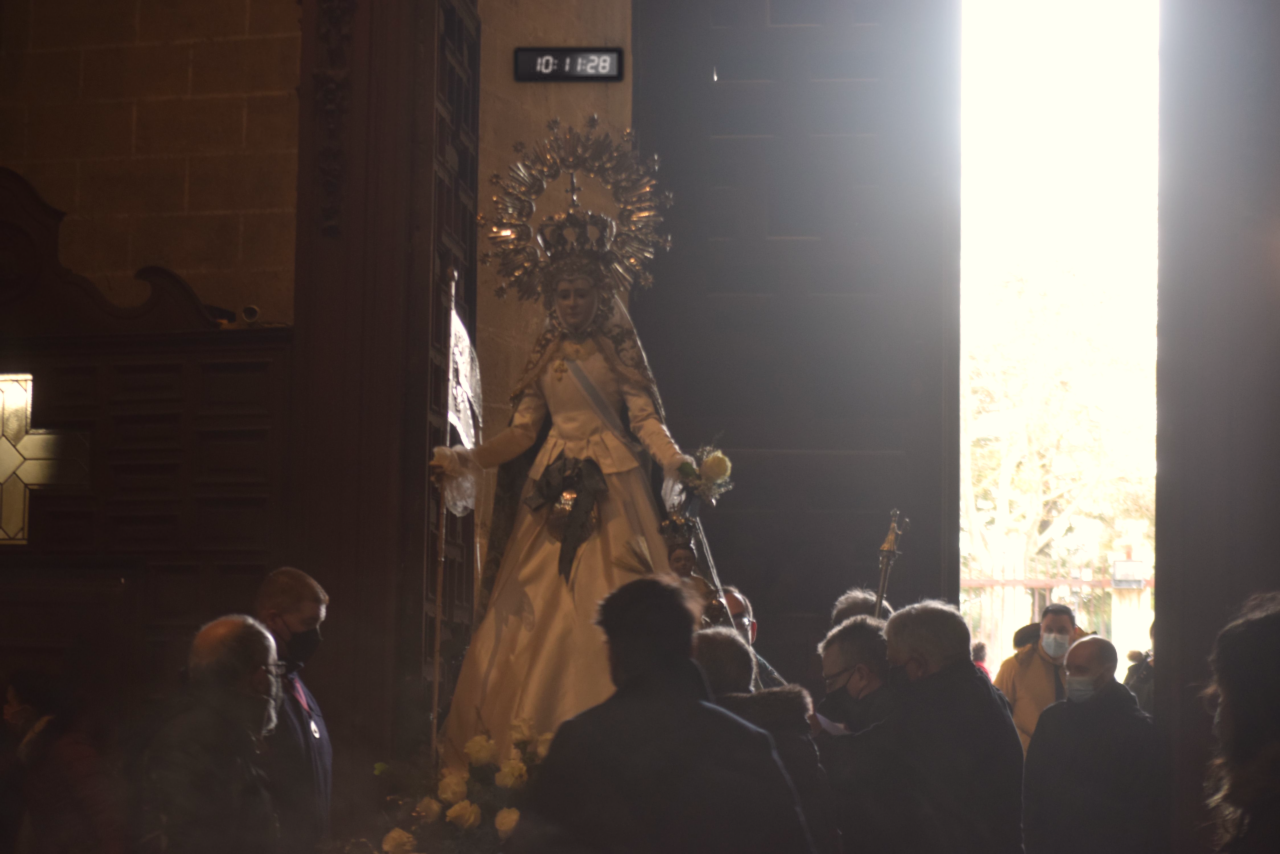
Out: h=10 m=11 s=28
